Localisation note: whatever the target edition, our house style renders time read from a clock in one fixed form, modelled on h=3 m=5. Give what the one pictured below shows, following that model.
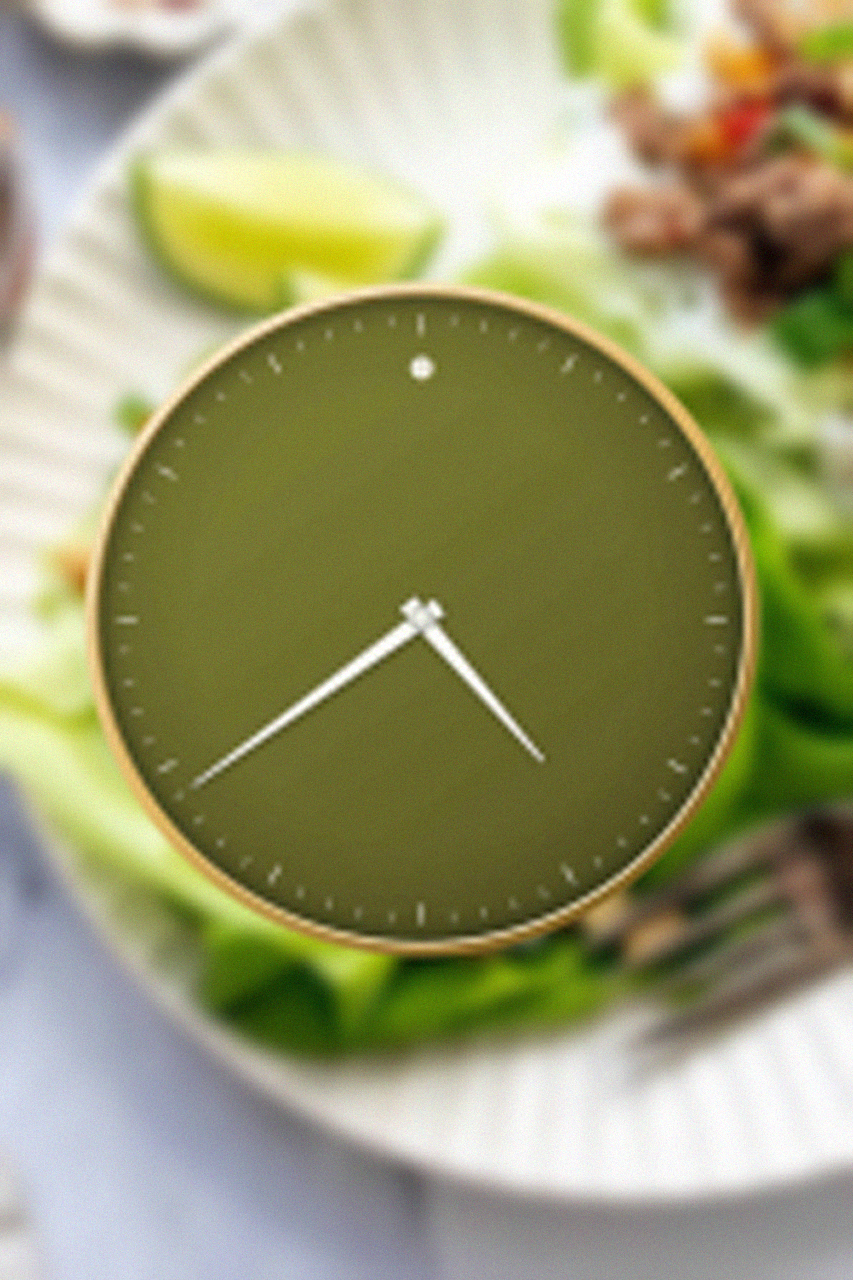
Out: h=4 m=39
